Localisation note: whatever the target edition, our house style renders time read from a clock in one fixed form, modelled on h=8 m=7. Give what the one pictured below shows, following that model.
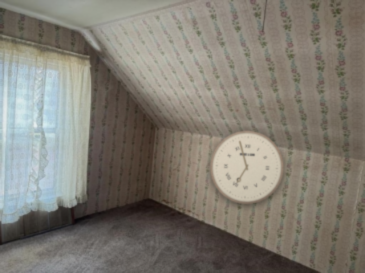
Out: h=6 m=57
